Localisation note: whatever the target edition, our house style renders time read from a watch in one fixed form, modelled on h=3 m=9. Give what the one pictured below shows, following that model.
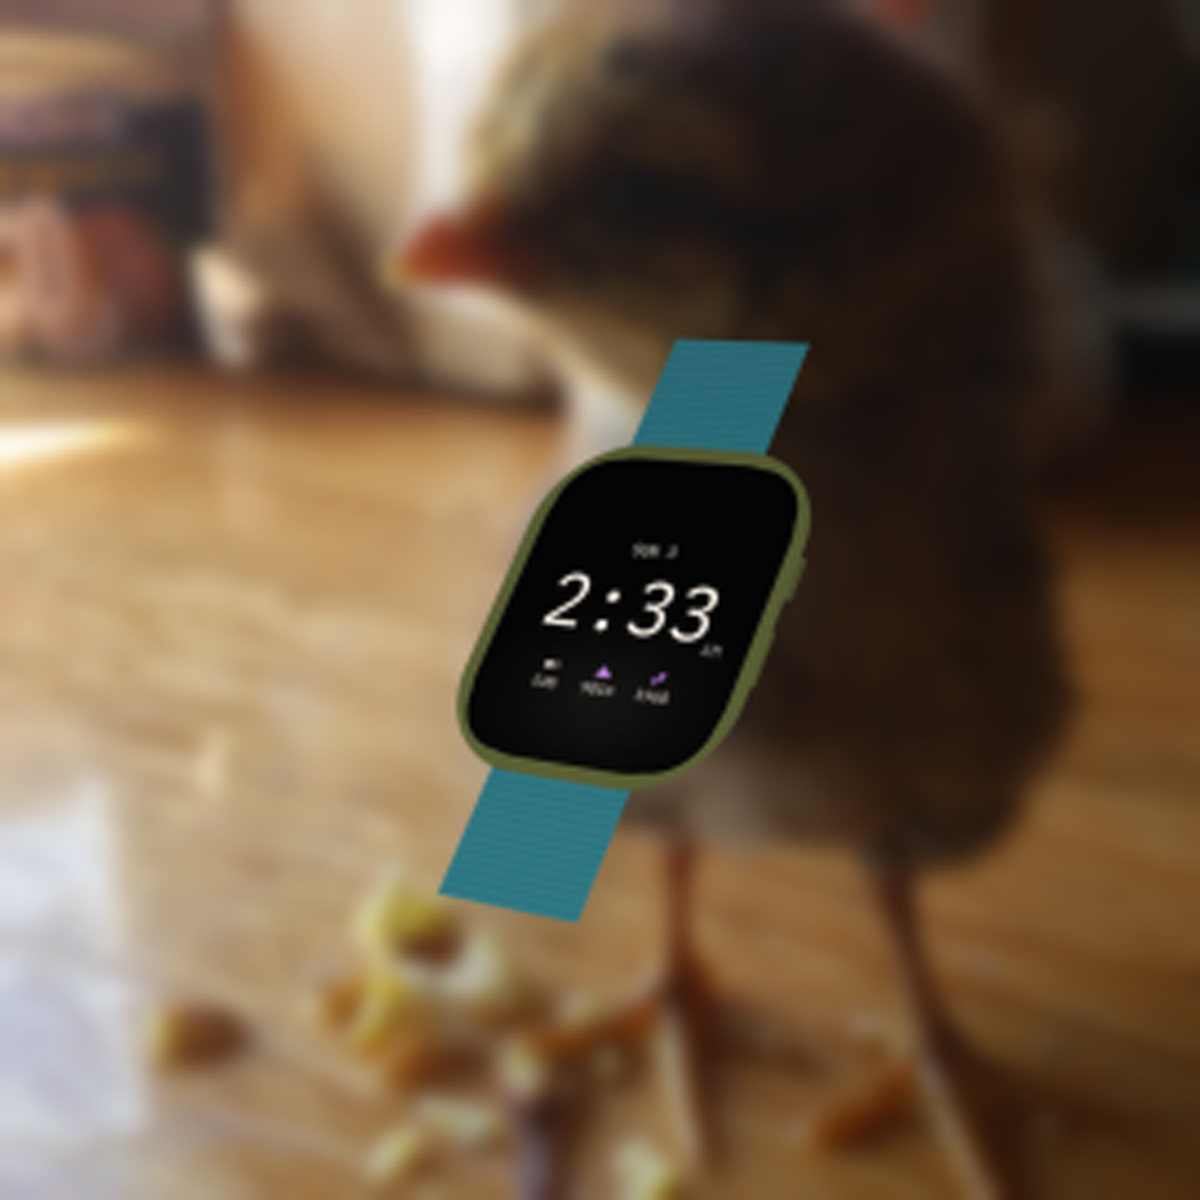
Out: h=2 m=33
